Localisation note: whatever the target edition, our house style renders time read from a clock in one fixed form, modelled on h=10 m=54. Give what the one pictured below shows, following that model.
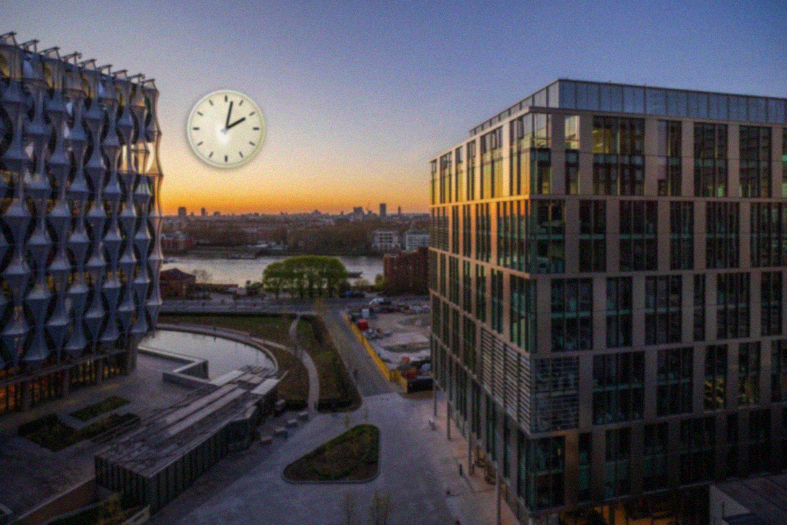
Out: h=2 m=2
